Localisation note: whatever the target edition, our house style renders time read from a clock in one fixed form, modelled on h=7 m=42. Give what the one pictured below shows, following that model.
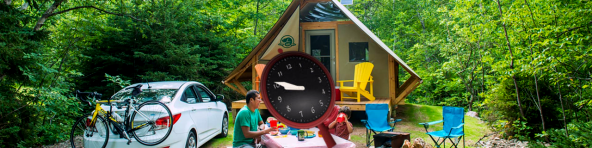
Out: h=9 m=51
